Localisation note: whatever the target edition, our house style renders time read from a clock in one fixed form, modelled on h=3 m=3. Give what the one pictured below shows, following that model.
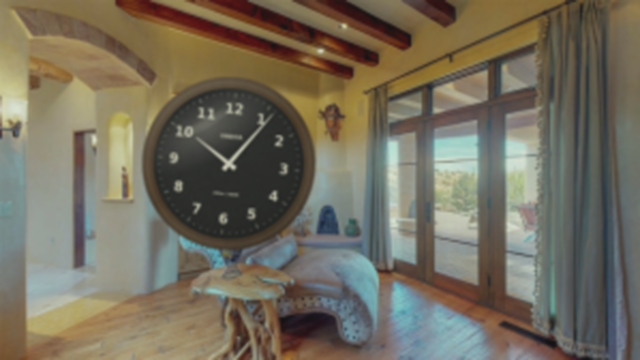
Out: h=10 m=6
